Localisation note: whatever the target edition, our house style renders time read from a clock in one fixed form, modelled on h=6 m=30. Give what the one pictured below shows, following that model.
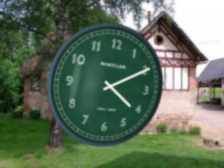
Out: h=4 m=10
